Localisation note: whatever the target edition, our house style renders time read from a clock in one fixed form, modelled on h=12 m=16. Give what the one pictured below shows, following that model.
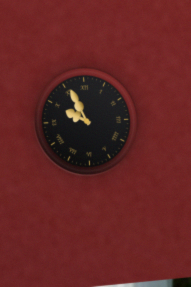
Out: h=9 m=56
